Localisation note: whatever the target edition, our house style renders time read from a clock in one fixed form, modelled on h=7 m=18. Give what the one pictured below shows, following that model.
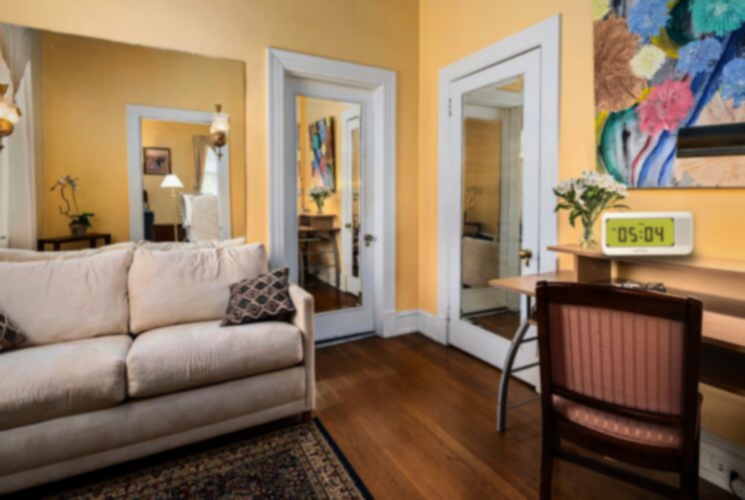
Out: h=5 m=4
